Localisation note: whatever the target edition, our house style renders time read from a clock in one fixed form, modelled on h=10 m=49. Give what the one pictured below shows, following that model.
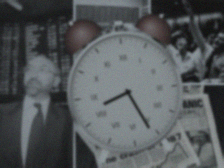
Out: h=8 m=26
